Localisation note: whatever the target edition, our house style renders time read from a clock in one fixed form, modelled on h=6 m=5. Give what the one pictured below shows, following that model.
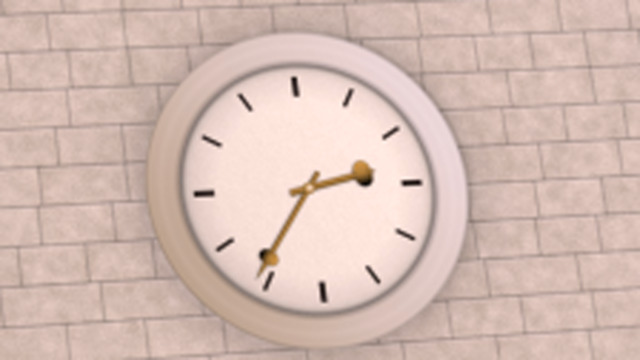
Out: h=2 m=36
